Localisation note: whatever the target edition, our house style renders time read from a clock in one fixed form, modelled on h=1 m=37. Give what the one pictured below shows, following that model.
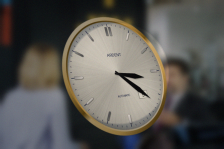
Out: h=3 m=22
